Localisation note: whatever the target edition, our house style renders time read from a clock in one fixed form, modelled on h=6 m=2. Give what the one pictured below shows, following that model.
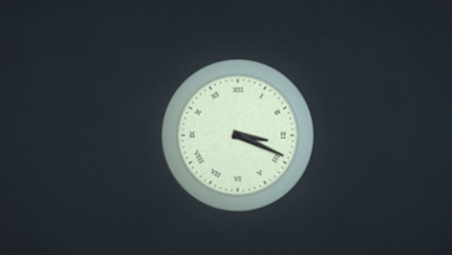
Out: h=3 m=19
